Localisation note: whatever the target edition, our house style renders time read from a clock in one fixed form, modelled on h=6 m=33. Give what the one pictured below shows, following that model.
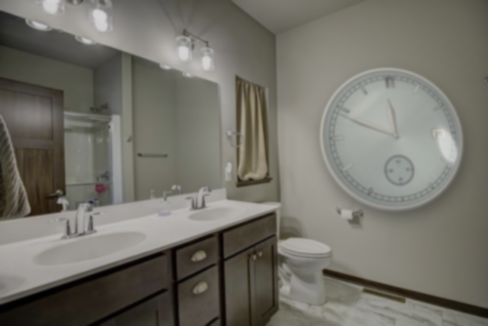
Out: h=11 m=49
